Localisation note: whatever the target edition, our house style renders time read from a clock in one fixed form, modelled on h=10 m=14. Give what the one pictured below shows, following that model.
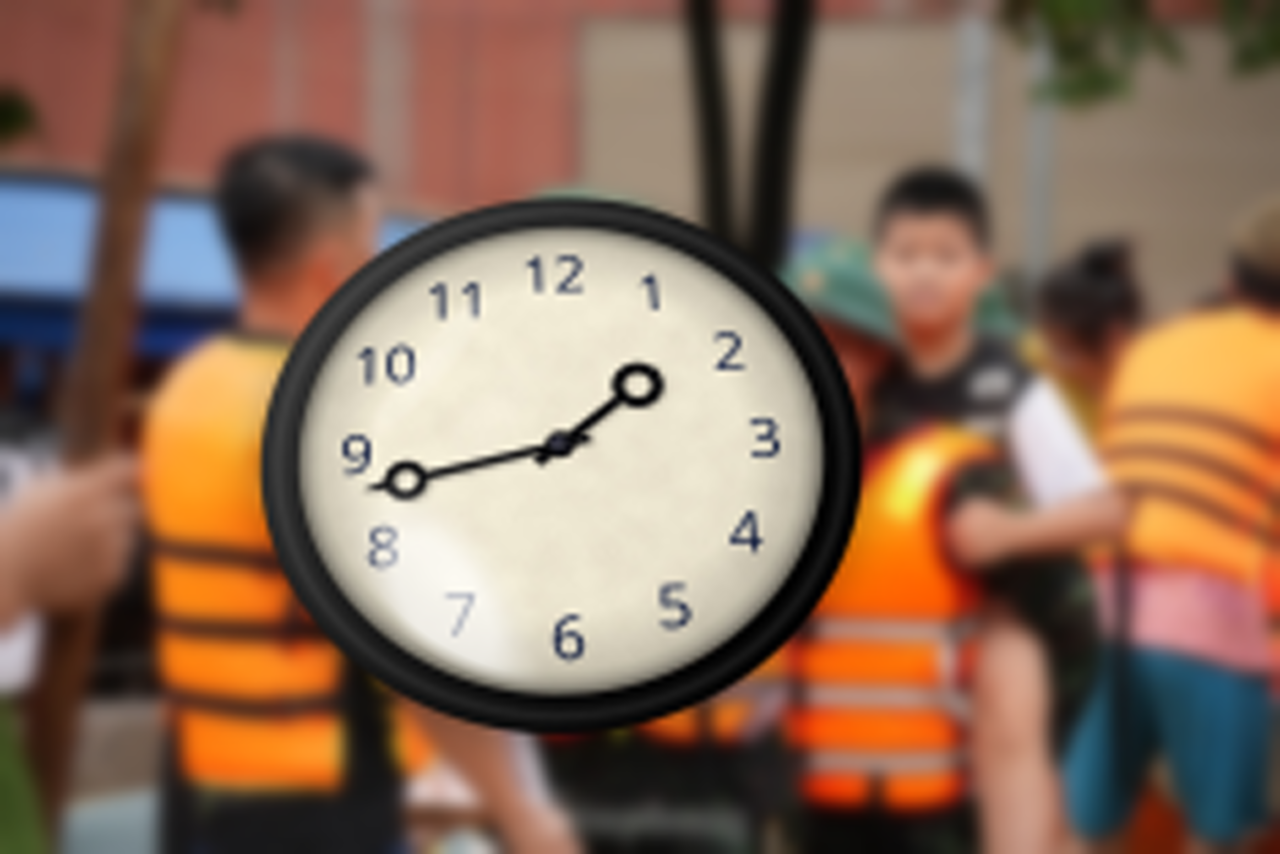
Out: h=1 m=43
